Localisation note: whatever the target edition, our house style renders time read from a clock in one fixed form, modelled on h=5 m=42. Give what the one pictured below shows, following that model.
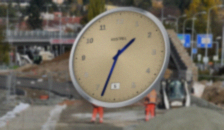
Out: h=1 m=33
